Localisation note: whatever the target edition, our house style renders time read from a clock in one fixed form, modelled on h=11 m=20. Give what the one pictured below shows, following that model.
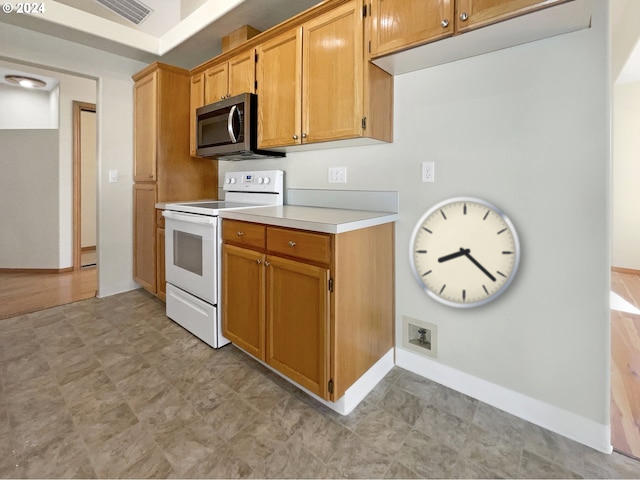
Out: h=8 m=22
